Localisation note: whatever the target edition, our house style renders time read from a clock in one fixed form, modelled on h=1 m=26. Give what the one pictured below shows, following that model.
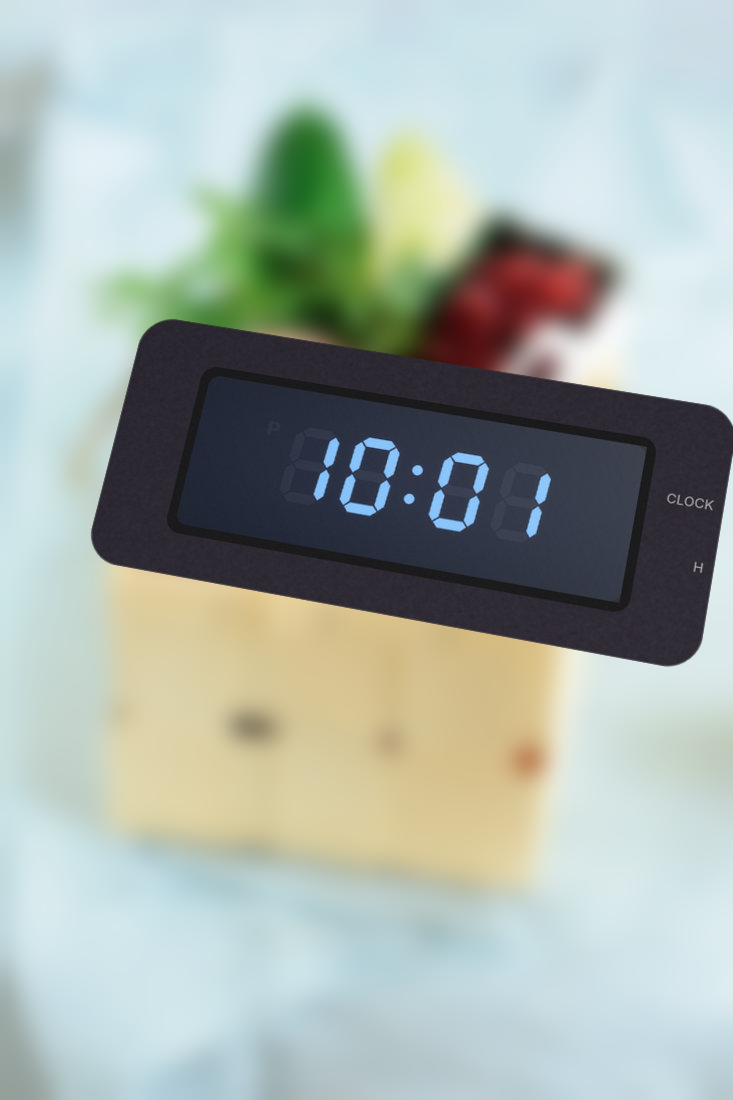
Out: h=10 m=1
